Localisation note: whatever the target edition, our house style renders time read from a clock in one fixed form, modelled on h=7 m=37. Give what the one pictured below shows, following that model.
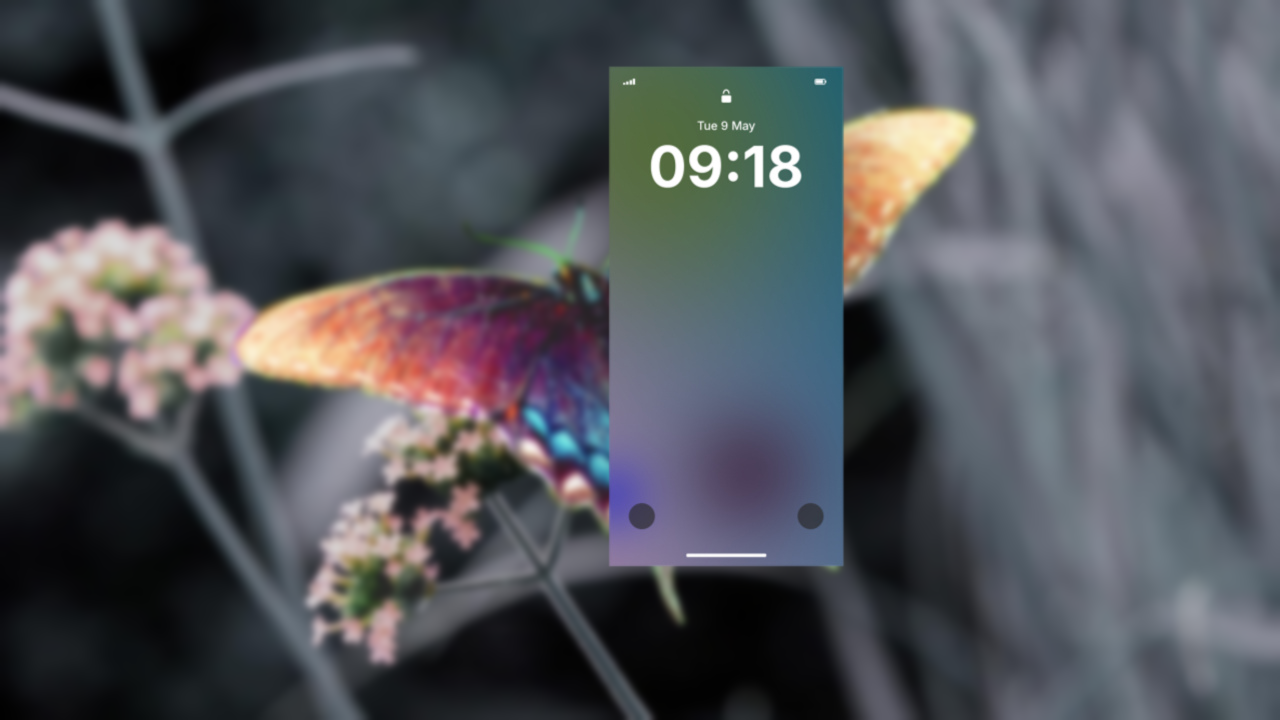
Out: h=9 m=18
